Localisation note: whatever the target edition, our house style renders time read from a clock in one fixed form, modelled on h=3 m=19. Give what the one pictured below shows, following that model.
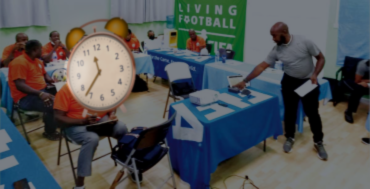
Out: h=11 m=37
